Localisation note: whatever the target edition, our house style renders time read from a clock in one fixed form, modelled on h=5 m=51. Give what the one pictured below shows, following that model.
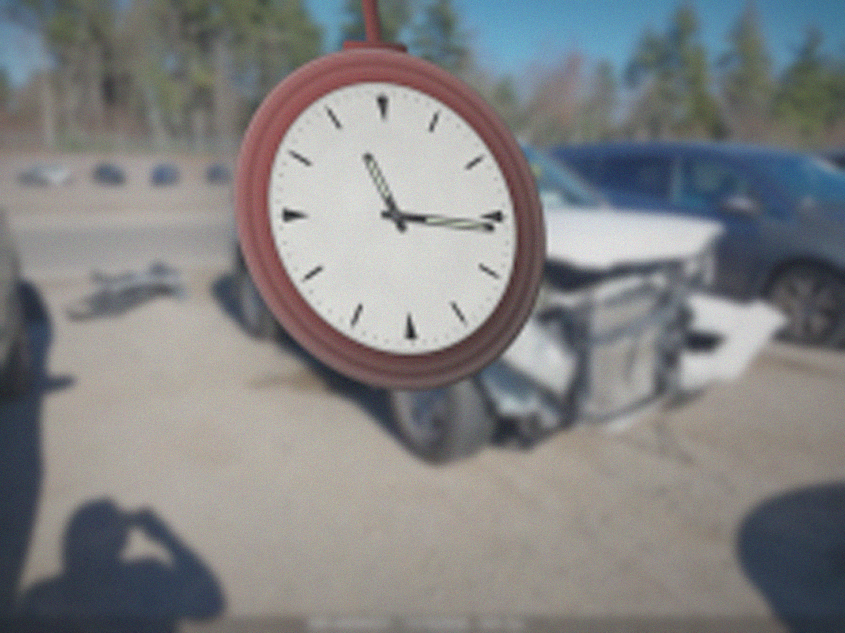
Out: h=11 m=16
